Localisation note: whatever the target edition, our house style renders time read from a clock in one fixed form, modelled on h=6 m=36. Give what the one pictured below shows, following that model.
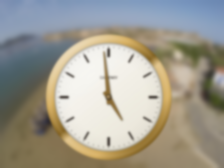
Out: h=4 m=59
